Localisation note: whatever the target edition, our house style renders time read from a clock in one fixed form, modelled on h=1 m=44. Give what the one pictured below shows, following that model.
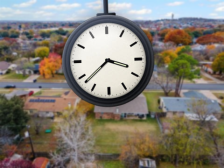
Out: h=3 m=38
